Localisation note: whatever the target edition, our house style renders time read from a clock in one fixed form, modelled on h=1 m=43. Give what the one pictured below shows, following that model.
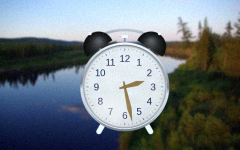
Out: h=2 m=28
